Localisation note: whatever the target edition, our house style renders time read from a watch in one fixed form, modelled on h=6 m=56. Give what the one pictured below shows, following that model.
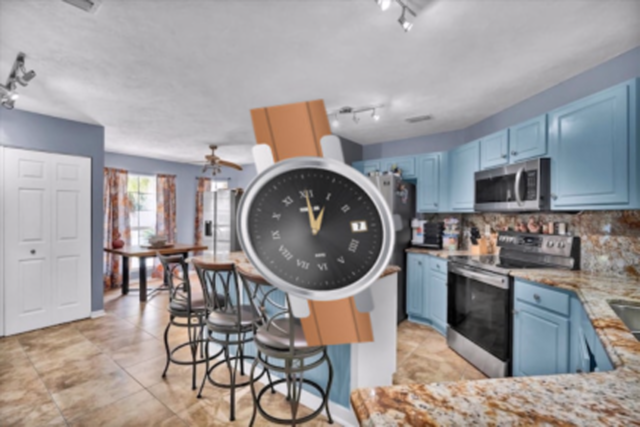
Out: h=1 m=0
